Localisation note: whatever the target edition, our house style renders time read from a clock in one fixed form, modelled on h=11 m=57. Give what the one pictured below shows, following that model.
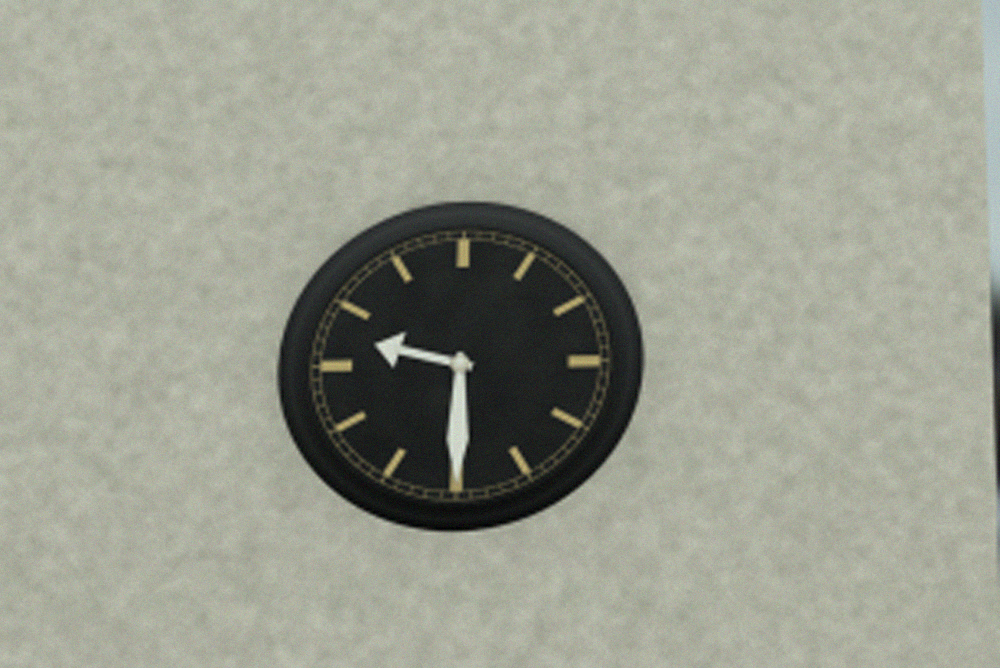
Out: h=9 m=30
